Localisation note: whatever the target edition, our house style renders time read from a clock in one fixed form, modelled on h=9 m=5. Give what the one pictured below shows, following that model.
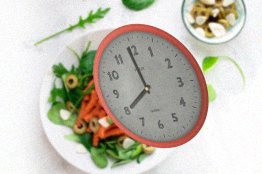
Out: h=7 m=59
